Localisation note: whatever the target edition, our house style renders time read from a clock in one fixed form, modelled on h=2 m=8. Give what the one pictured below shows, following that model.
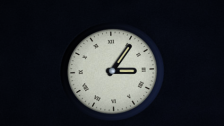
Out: h=3 m=6
